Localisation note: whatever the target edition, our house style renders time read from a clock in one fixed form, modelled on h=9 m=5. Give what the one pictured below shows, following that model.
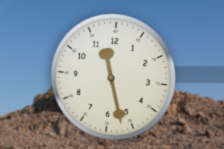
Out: h=11 m=27
